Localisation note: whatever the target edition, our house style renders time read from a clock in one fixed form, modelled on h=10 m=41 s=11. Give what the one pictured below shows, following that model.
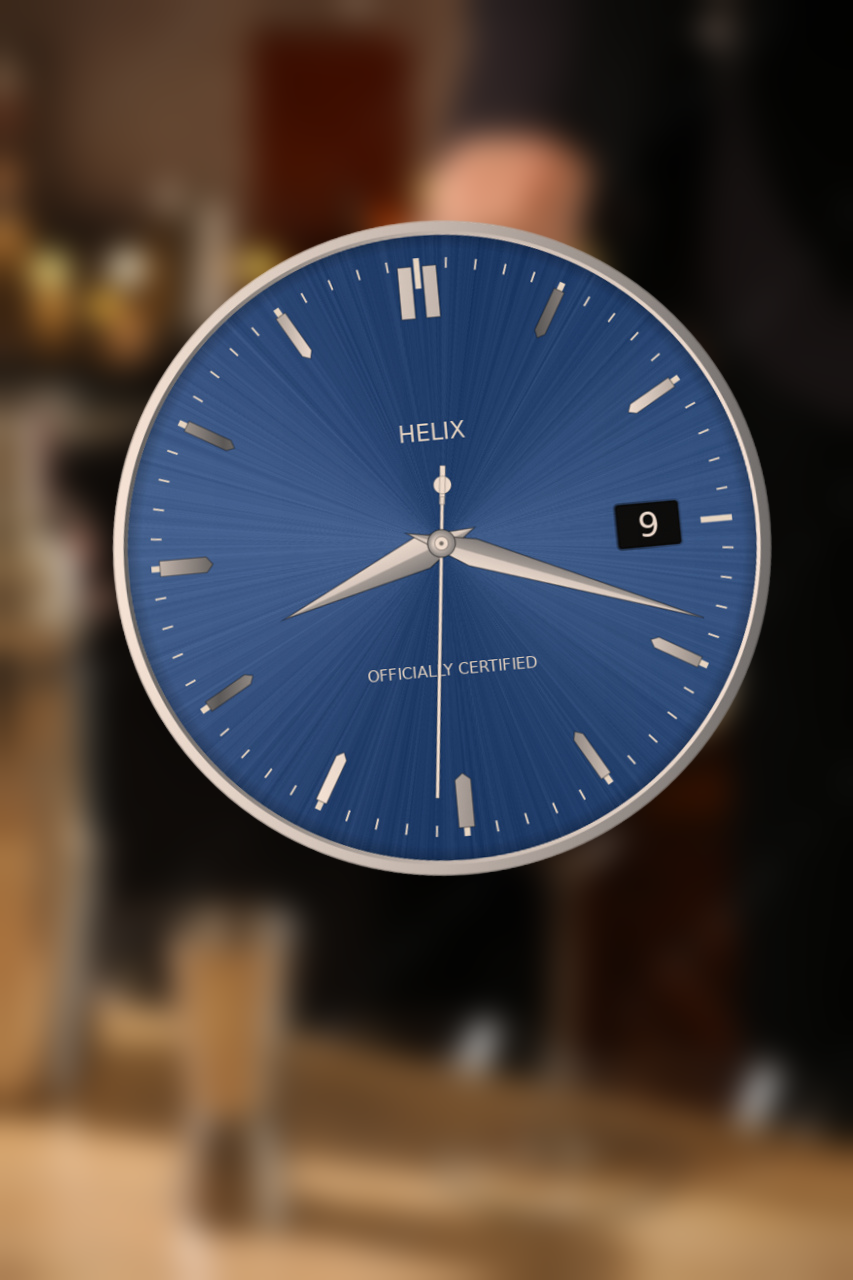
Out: h=8 m=18 s=31
